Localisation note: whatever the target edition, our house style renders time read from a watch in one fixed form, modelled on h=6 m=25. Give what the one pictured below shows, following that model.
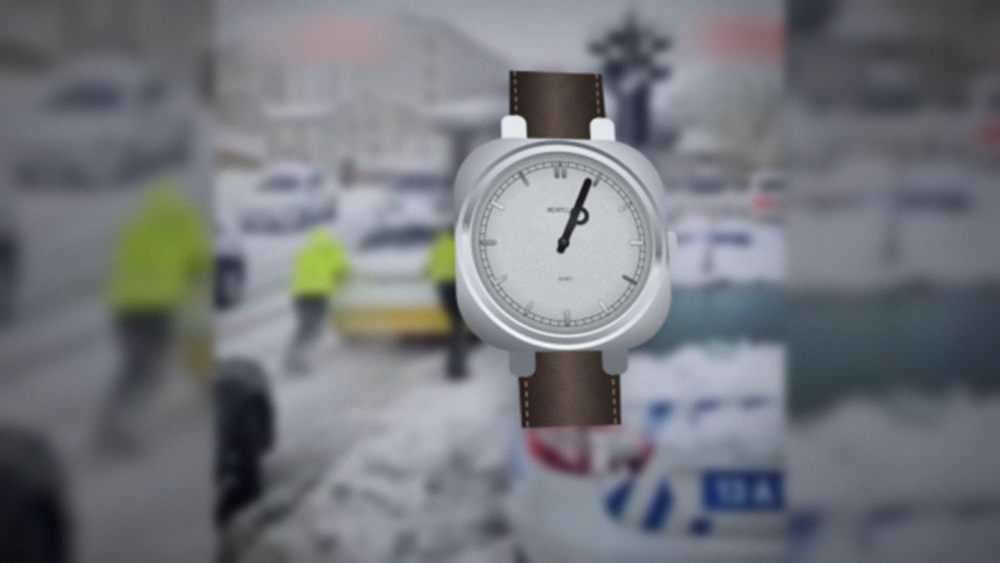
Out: h=1 m=4
